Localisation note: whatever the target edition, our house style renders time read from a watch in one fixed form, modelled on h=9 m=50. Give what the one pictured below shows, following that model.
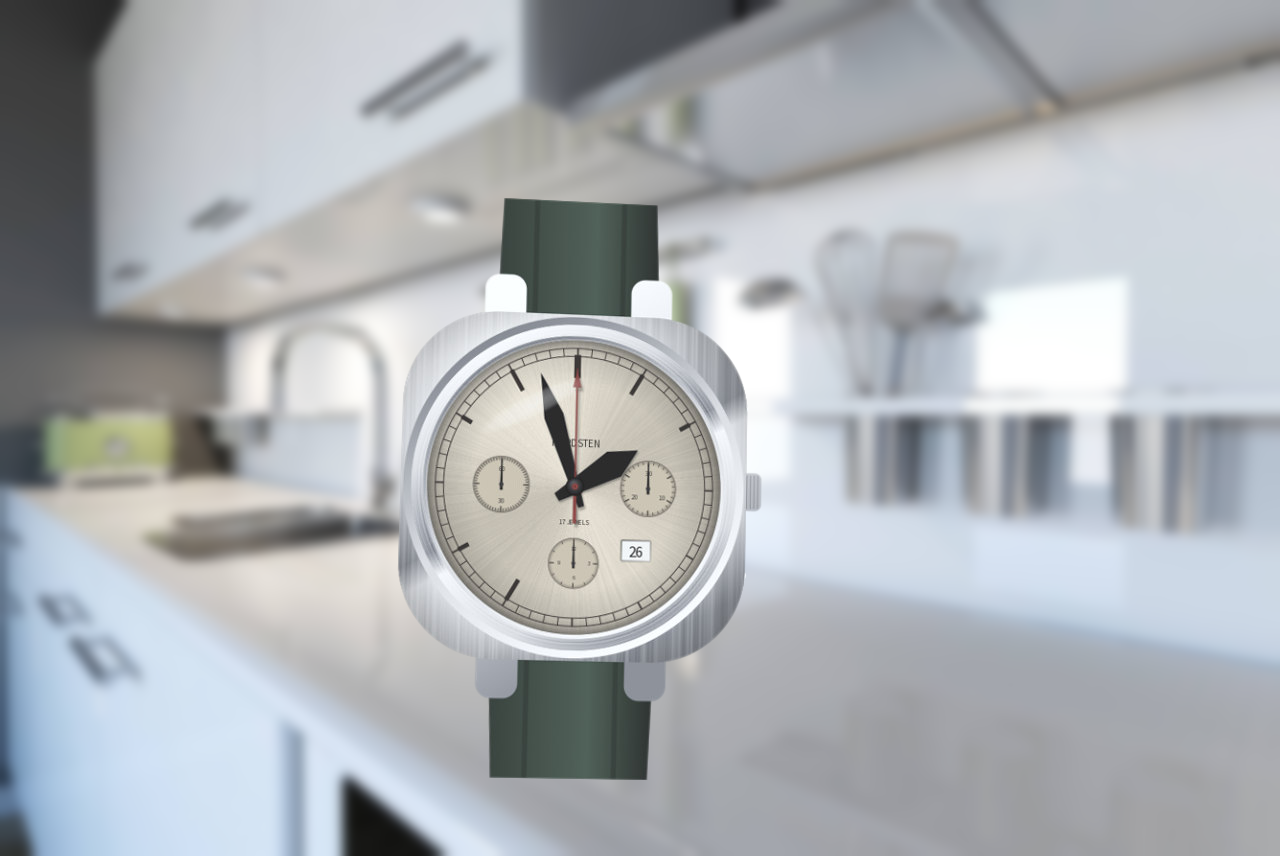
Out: h=1 m=57
